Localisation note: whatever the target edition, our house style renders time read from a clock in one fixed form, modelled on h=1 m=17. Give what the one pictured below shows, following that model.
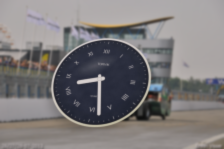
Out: h=8 m=28
